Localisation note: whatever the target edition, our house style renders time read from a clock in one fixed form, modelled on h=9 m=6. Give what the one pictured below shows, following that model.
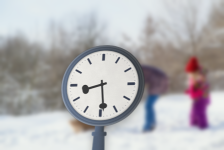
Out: h=8 m=29
